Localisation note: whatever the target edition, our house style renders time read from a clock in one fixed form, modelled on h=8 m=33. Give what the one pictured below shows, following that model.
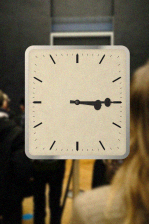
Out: h=3 m=15
